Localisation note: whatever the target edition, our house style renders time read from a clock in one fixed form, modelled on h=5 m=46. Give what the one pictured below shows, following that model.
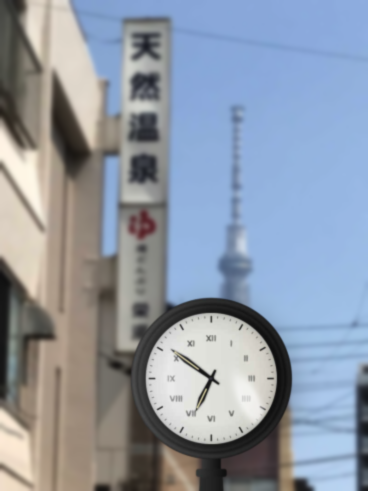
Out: h=6 m=51
